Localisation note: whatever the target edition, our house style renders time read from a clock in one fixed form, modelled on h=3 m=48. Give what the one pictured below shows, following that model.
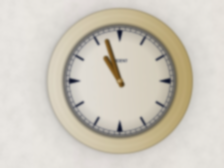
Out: h=10 m=57
